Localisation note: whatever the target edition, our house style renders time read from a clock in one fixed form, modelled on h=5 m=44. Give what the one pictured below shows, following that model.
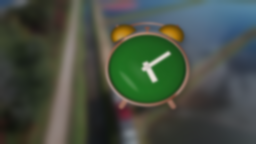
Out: h=5 m=9
